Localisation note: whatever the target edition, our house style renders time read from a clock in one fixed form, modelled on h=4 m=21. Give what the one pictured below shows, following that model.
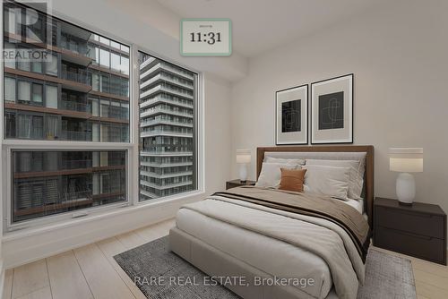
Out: h=11 m=31
